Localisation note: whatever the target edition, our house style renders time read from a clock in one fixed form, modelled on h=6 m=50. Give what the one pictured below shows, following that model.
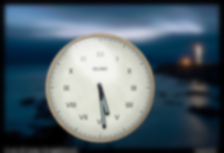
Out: h=5 m=29
